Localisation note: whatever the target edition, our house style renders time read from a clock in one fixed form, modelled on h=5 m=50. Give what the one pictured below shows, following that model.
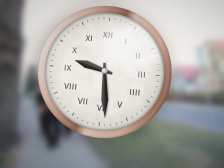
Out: h=9 m=29
